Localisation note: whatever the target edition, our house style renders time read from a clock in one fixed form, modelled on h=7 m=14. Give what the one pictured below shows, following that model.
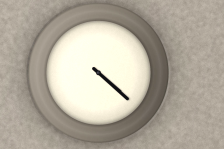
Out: h=4 m=22
